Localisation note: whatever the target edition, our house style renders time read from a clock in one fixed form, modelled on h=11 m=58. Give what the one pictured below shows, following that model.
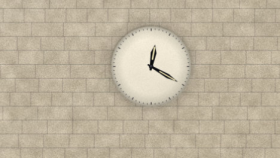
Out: h=12 m=20
